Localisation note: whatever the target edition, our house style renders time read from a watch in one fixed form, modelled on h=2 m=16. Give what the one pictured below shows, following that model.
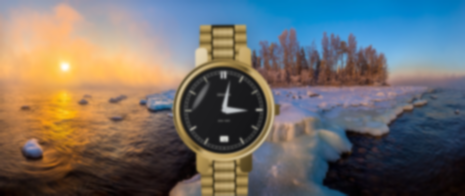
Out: h=3 m=2
